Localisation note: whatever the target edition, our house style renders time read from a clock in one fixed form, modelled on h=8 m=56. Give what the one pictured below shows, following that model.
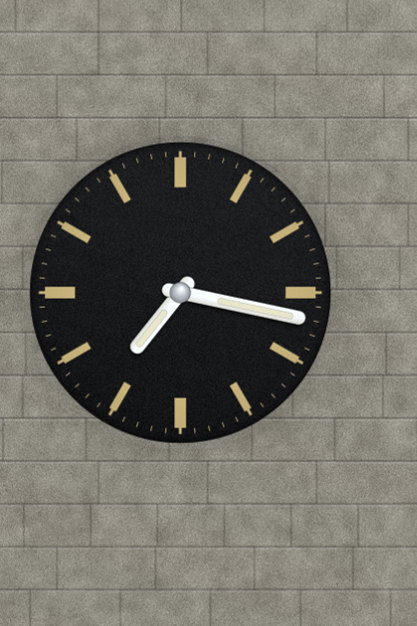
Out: h=7 m=17
